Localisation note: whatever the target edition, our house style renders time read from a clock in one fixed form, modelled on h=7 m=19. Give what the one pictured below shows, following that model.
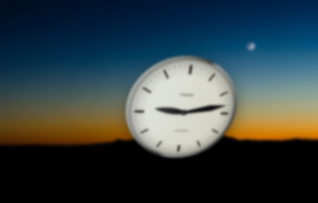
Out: h=9 m=13
